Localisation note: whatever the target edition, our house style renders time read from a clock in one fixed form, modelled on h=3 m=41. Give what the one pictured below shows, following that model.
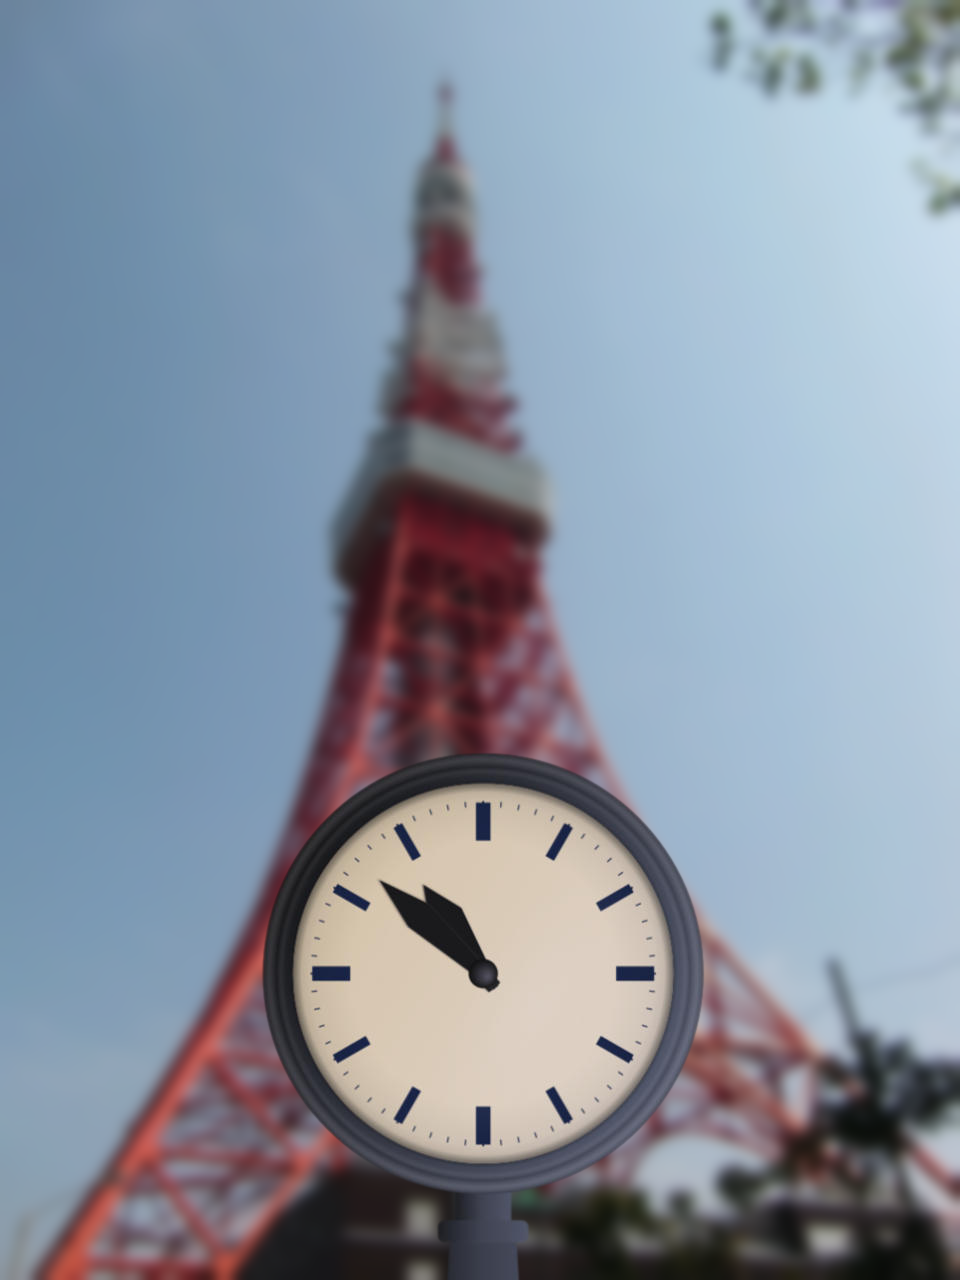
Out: h=10 m=52
